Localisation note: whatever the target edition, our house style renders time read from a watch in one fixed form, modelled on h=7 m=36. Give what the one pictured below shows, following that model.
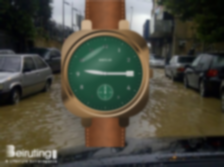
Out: h=9 m=15
